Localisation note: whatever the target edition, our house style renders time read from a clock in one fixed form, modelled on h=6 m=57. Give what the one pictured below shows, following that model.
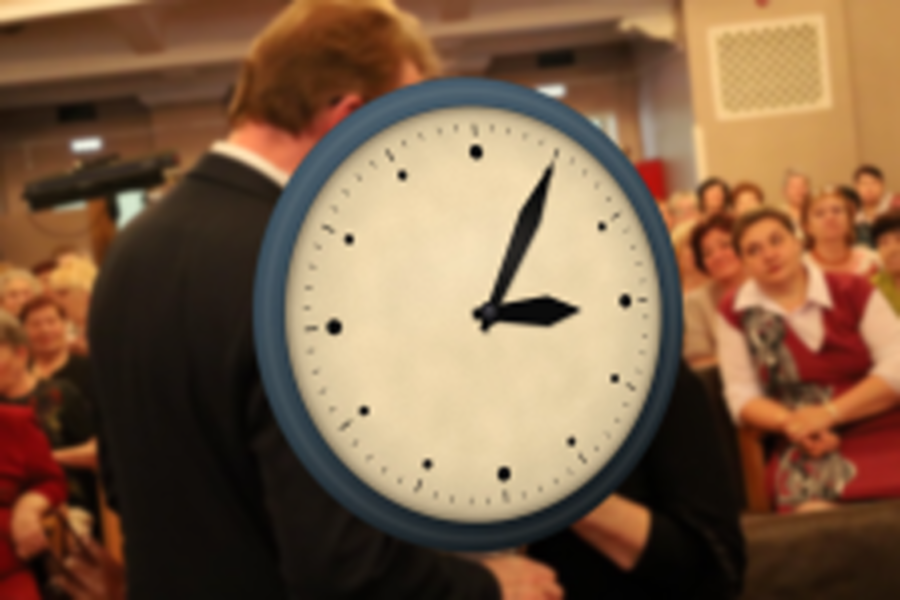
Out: h=3 m=5
